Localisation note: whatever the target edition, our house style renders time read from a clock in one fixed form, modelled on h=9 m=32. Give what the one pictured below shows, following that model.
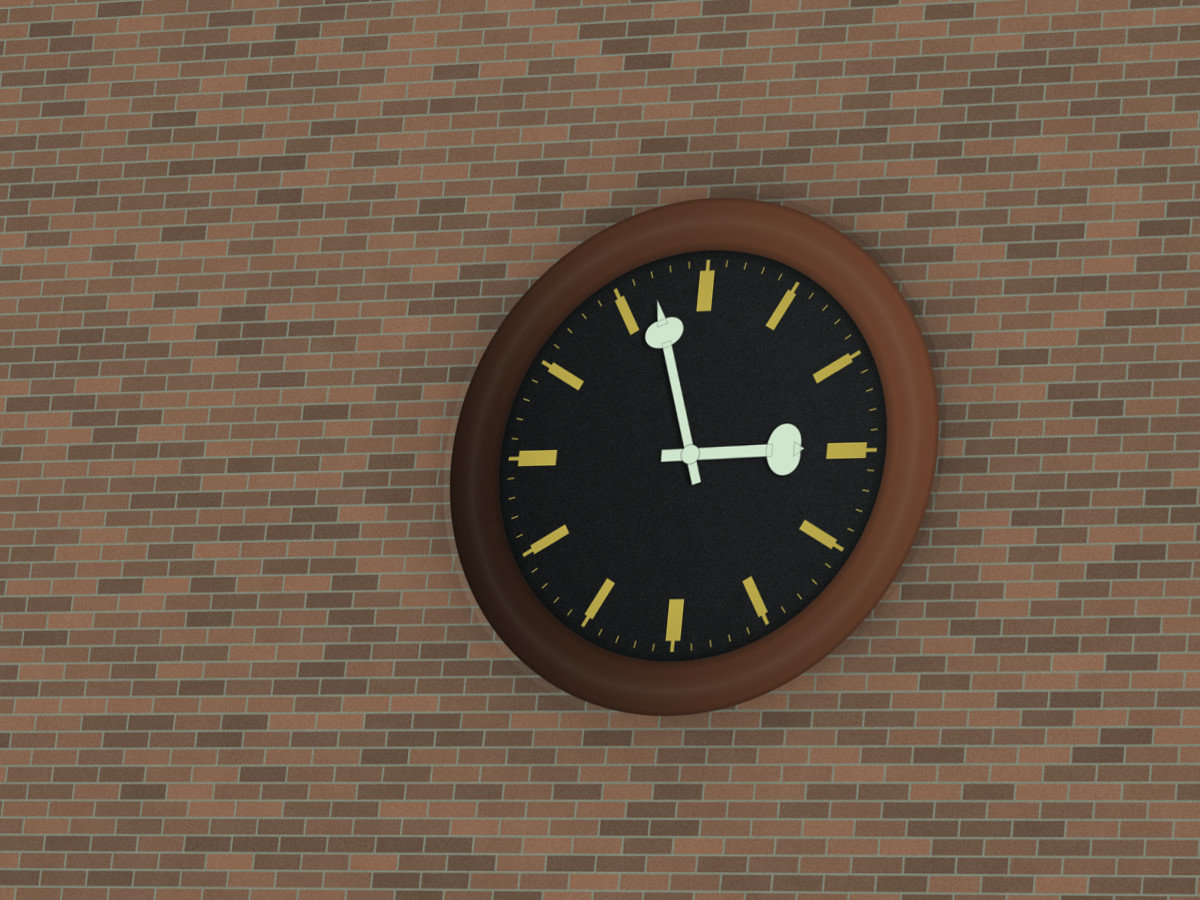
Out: h=2 m=57
